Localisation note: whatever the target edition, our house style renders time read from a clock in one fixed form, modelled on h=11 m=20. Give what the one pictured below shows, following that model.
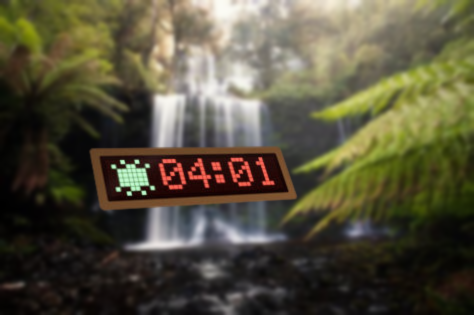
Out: h=4 m=1
